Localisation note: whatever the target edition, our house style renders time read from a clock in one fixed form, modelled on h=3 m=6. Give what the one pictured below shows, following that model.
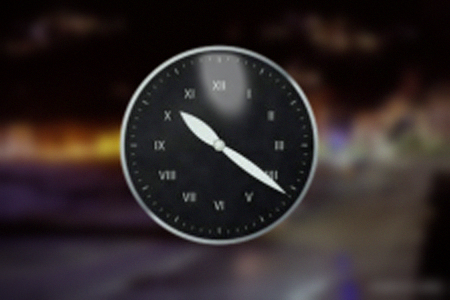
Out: h=10 m=21
